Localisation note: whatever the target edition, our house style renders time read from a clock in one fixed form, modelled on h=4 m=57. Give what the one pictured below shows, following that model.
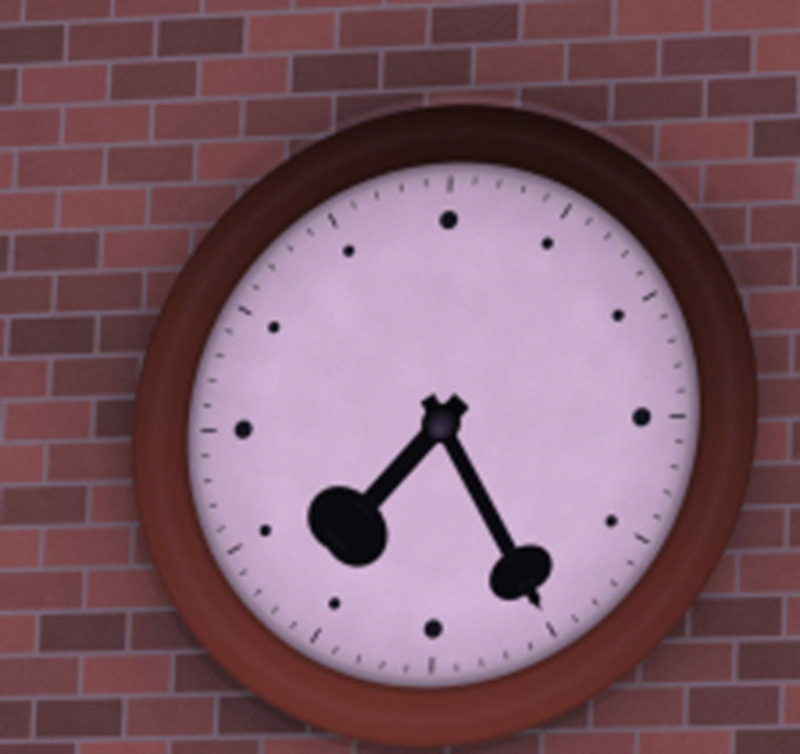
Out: h=7 m=25
